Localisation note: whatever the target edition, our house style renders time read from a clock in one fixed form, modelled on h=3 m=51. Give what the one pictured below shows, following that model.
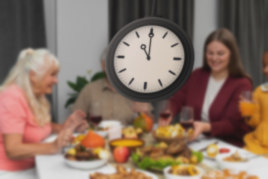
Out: h=11 m=0
